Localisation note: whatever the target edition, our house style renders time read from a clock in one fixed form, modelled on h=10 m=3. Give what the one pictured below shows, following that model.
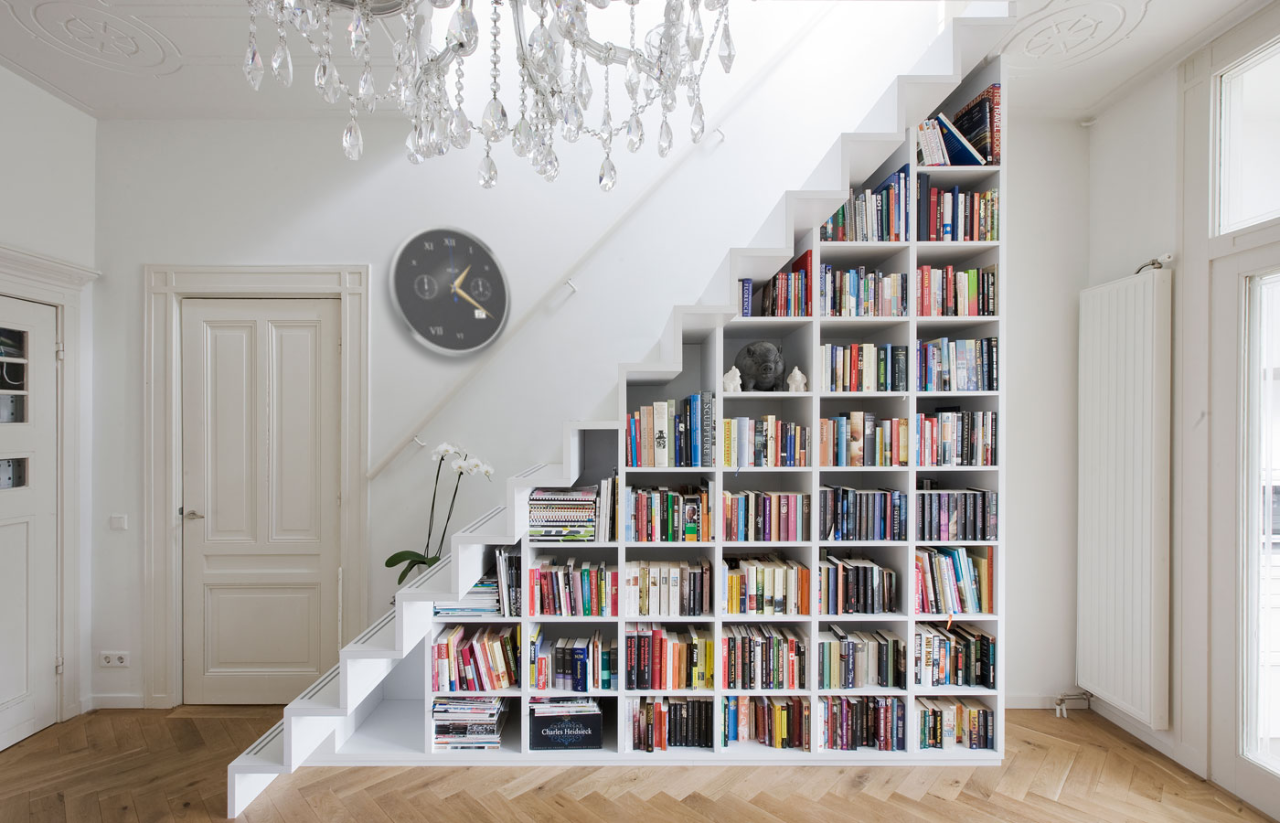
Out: h=1 m=21
